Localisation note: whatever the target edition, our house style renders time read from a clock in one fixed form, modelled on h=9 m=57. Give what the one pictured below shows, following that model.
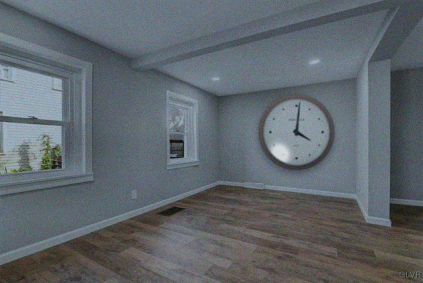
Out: h=4 m=1
